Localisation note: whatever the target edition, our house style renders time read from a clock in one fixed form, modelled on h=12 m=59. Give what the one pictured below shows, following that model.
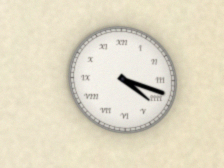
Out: h=4 m=18
